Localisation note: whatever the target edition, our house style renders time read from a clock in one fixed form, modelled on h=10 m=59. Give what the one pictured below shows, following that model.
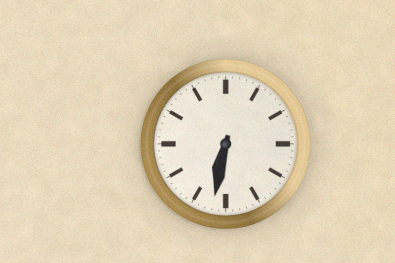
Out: h=6 m=32
